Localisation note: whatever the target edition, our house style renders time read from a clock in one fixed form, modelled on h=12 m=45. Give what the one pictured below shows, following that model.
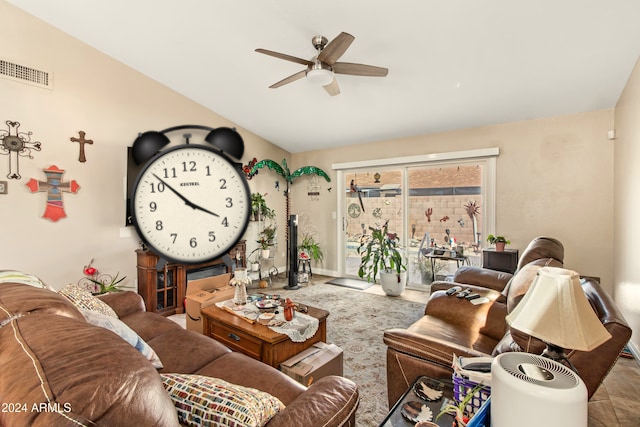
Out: h=3 m=52
